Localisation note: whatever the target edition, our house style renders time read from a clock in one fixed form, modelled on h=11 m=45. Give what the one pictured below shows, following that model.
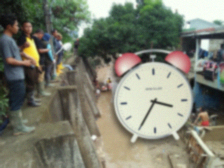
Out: h=3 m=35
